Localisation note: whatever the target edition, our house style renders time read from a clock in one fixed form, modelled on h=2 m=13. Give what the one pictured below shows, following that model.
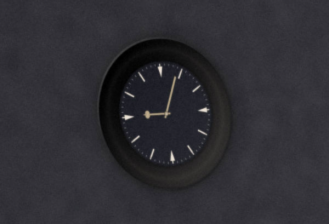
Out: h=9 m=4
